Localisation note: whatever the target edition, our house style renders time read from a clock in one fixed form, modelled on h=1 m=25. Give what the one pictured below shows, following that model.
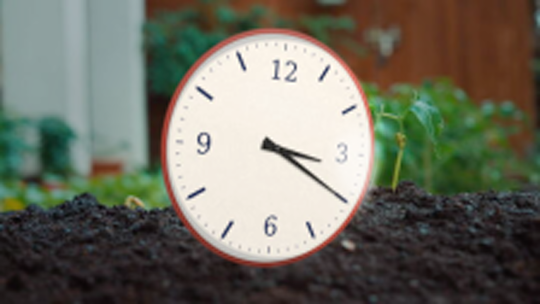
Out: h=3 m=20
